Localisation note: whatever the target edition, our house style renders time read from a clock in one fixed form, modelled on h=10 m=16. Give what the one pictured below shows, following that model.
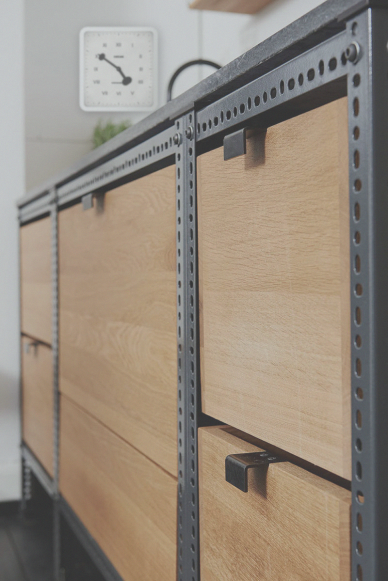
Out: h=4 m=51
